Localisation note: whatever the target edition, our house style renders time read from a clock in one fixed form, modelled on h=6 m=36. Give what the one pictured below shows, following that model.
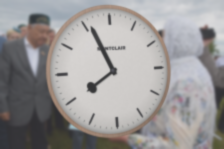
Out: h=7 m=56
